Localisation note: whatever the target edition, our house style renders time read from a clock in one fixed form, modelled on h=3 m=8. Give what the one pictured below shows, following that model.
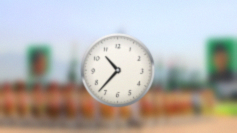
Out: h=10 m=37
